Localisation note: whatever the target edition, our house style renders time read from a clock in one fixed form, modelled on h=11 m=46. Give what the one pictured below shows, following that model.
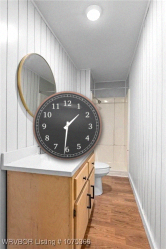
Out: h=1 m=31
